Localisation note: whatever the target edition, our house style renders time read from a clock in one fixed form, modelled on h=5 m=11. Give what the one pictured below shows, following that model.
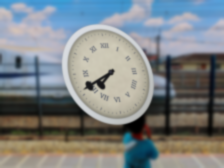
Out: h=7 m=41
